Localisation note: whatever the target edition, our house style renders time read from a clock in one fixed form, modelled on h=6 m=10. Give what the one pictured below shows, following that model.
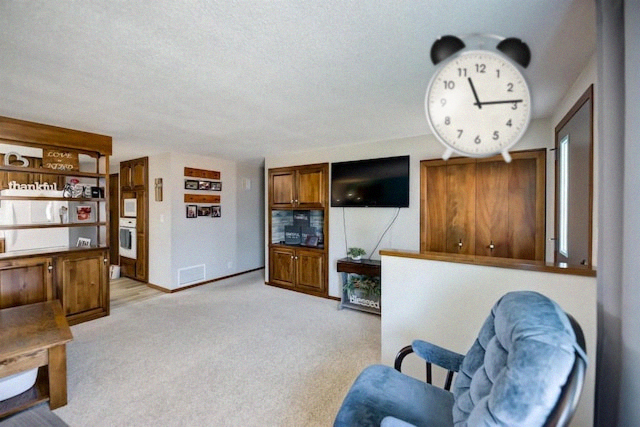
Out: h=11 m=14
